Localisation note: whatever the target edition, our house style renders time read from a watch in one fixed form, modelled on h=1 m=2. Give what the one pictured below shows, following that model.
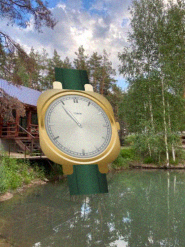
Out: h=10 m=54
